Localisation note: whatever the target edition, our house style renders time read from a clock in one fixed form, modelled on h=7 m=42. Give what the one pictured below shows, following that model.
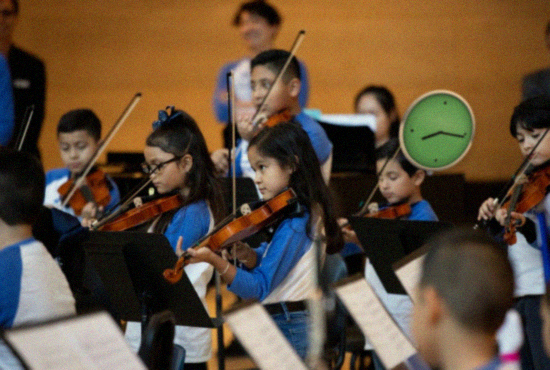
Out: h=8 m=16
